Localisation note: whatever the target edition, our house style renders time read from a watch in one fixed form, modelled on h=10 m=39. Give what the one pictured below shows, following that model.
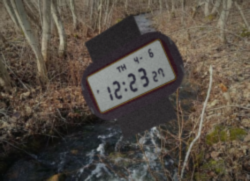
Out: h=12 m=23
